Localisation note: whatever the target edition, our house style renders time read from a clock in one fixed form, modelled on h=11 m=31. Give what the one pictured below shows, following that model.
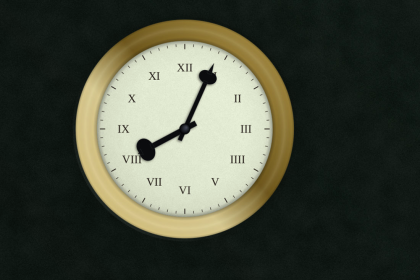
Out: h=8 m=4
